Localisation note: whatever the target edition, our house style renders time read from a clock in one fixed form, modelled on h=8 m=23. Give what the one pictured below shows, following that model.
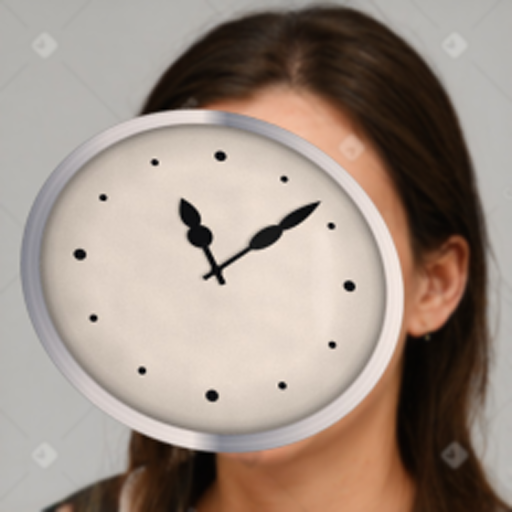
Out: h=11 m=8
